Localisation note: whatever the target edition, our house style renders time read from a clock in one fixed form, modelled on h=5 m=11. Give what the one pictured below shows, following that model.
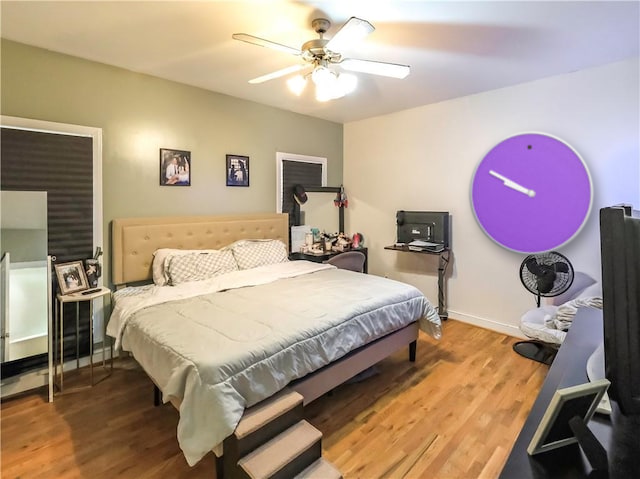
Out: h=9 m=50
